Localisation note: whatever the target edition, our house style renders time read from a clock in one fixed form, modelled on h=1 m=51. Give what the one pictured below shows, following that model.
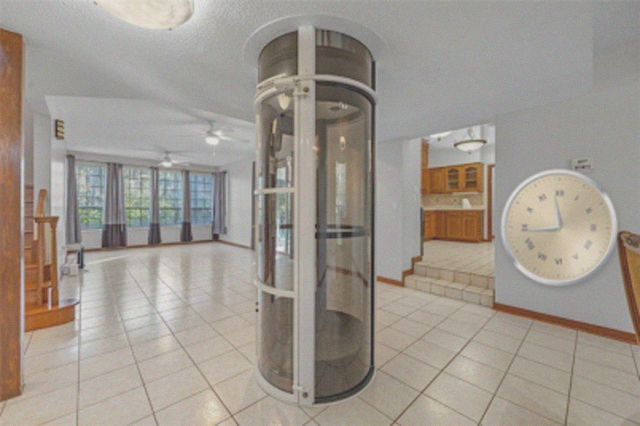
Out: h=11 m=44
